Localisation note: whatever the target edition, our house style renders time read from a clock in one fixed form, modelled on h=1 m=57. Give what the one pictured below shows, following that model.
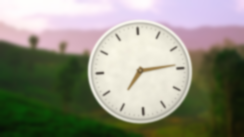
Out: h=7 m=14
